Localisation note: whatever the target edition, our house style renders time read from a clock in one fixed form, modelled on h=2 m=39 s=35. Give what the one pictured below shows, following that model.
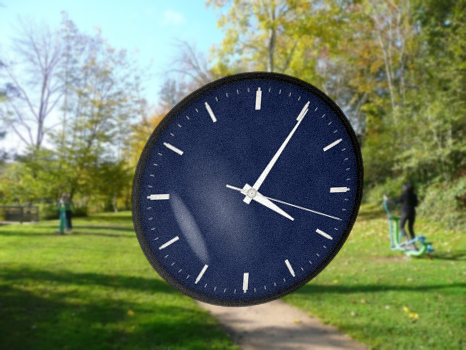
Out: h=4 m=5 s=18
